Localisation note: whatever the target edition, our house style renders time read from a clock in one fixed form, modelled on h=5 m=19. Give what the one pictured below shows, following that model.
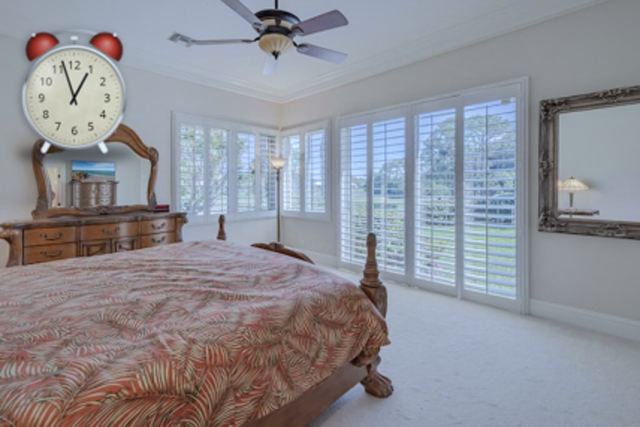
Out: h=12 m=57
